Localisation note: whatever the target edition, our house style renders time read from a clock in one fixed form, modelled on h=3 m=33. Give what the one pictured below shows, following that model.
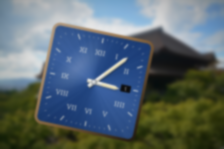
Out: h=3 m=7
